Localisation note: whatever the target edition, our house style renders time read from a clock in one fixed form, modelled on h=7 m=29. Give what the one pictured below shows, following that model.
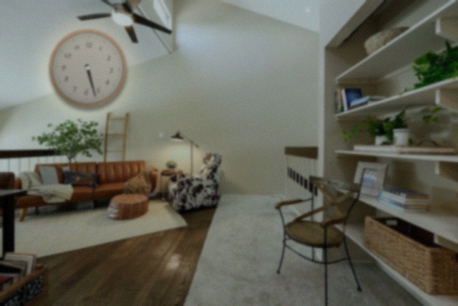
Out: h=5 m=27
